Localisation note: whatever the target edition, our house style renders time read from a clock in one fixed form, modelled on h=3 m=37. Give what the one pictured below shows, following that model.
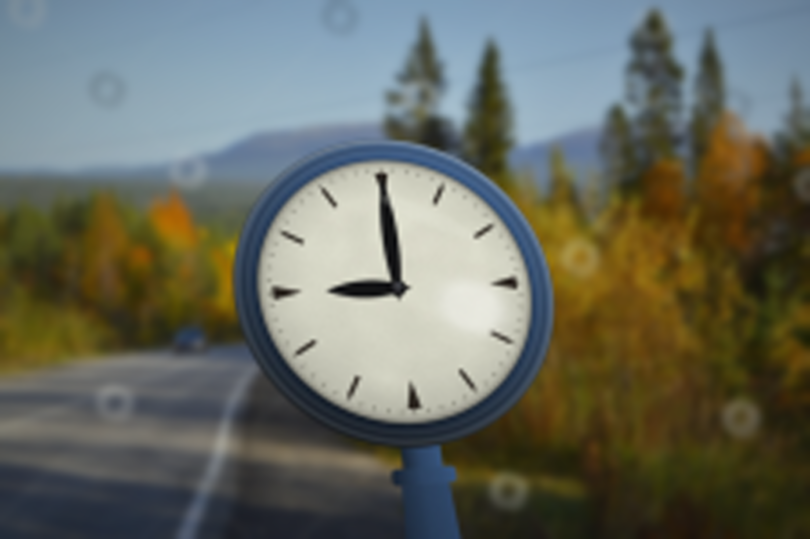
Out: h=9 m=0
